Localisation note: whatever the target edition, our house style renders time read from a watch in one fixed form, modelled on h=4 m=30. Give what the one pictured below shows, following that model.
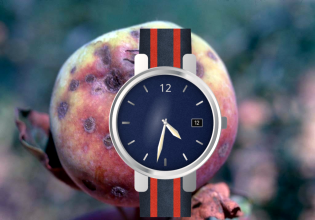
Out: h=4 m=32
